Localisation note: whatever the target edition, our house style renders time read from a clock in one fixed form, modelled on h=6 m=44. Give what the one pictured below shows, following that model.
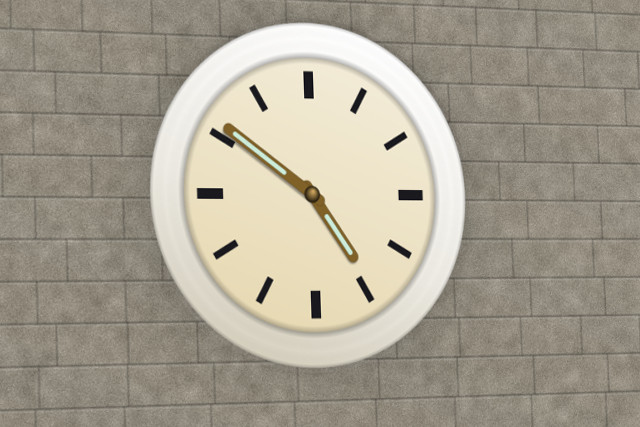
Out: h=4 m=51
